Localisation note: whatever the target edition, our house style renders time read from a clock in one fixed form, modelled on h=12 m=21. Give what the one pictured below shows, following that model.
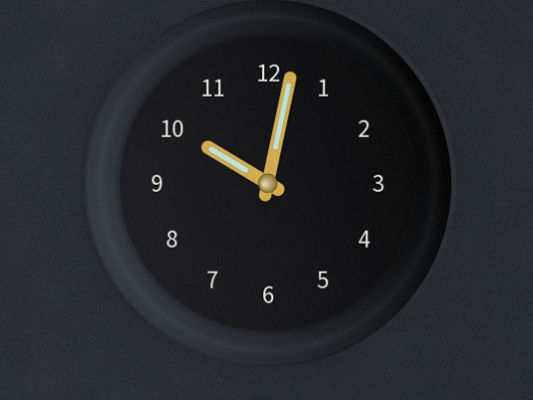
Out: h=10 m=2
